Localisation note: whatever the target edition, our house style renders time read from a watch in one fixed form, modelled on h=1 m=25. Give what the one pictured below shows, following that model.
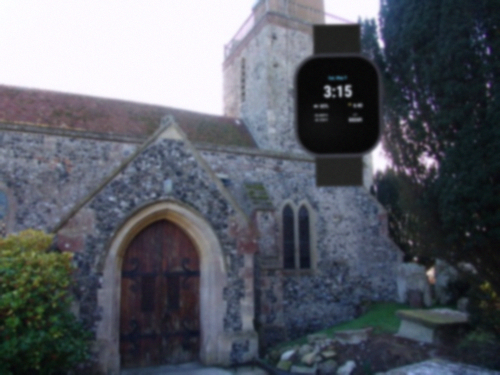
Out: h=3 m=15
